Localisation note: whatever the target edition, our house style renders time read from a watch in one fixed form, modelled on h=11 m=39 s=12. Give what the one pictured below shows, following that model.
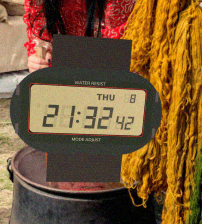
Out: h=21 m=32 s=42
